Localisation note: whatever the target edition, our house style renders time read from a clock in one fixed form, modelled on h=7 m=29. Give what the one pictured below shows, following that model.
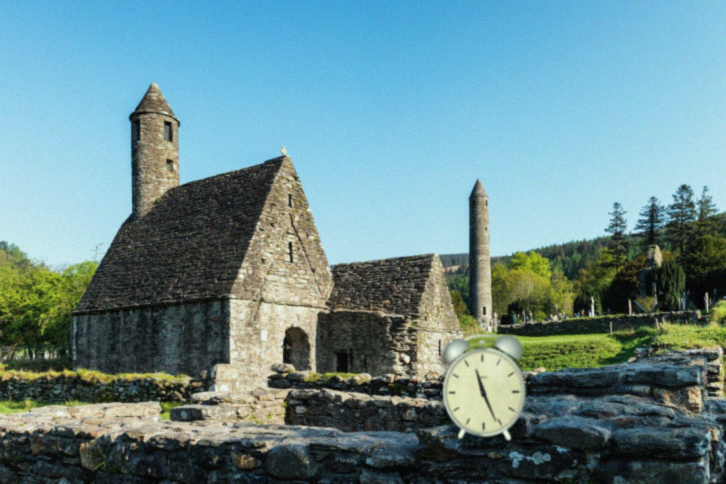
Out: h=11 m=26
